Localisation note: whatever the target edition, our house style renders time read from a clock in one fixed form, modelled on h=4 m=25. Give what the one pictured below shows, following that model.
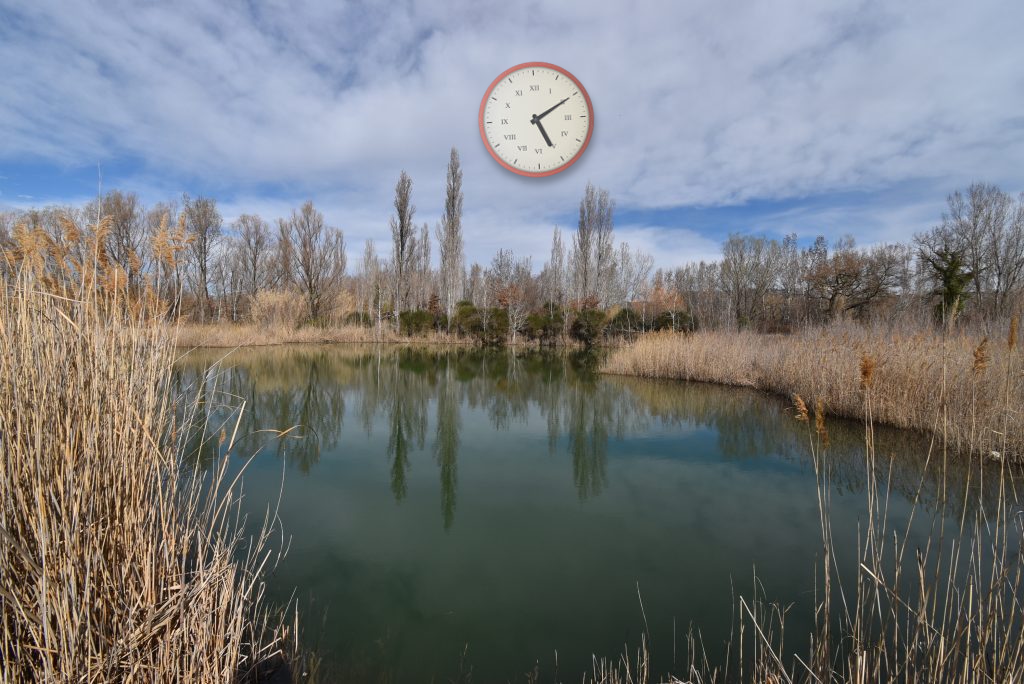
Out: h=5 m=10
